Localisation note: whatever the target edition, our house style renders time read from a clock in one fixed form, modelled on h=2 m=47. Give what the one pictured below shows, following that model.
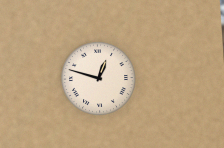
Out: h=12 m=48
